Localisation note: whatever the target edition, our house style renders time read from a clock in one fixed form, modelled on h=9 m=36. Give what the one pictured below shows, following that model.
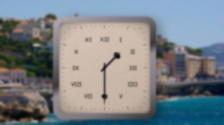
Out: h=1 m=30
